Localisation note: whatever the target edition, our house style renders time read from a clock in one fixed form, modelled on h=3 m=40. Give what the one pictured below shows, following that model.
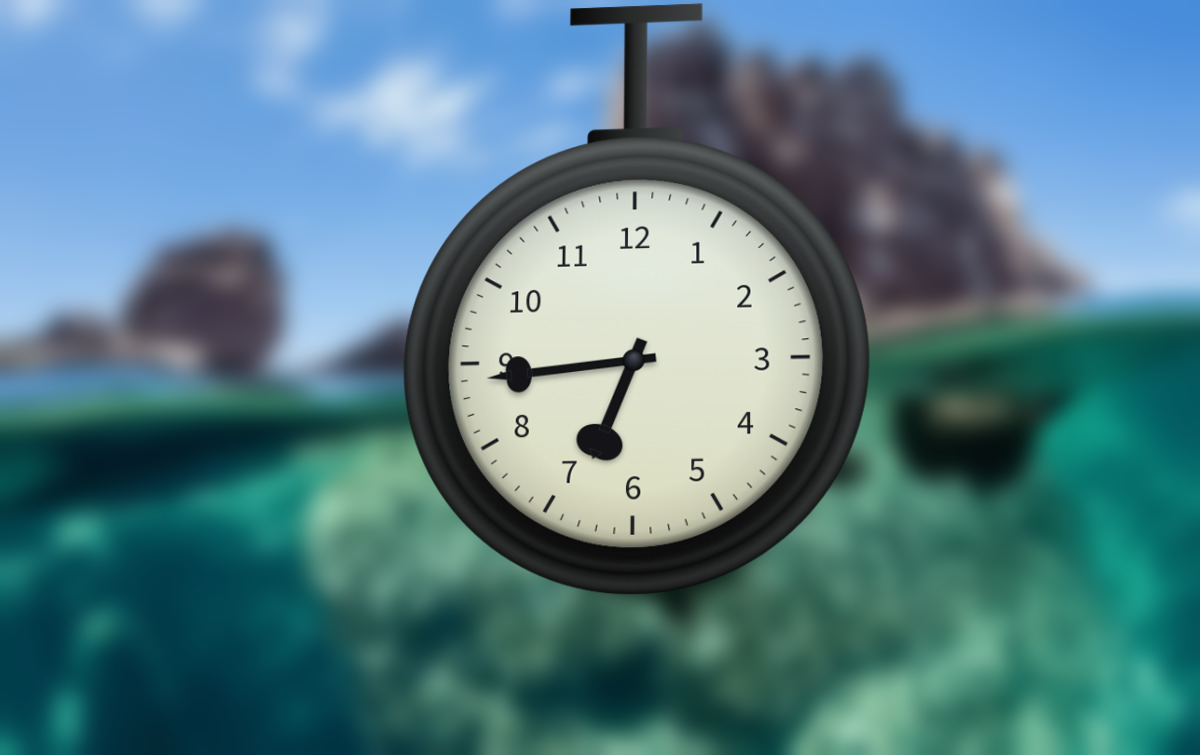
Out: h=6 m=44
